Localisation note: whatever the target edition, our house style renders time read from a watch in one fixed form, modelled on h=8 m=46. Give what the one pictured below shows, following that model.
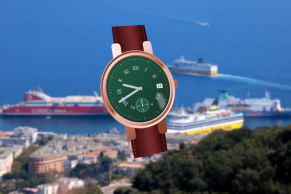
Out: h=9 m=41
